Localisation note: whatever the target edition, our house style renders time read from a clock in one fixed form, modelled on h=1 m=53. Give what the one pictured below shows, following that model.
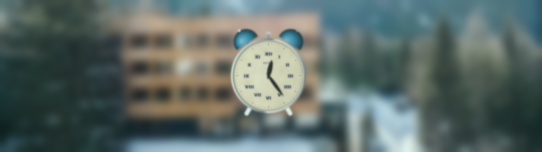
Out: h=12 m=24
